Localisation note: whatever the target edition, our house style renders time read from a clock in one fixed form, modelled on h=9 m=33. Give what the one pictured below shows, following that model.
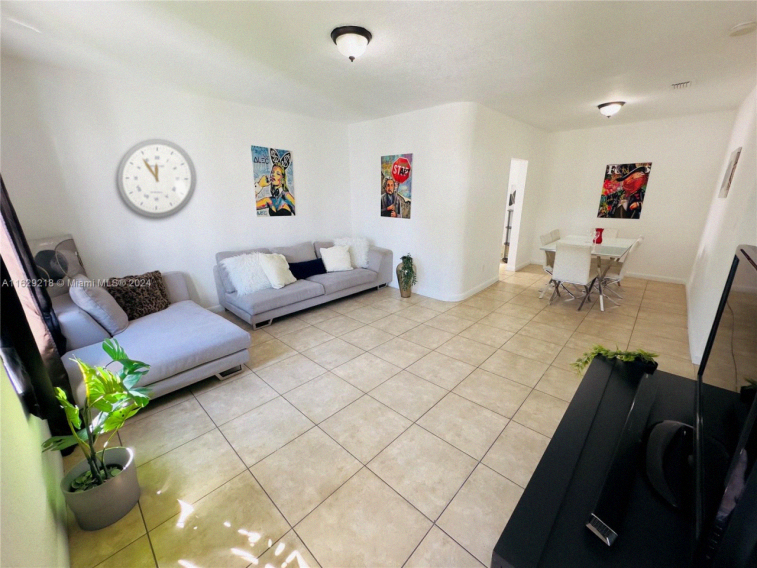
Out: h=11 m=54
